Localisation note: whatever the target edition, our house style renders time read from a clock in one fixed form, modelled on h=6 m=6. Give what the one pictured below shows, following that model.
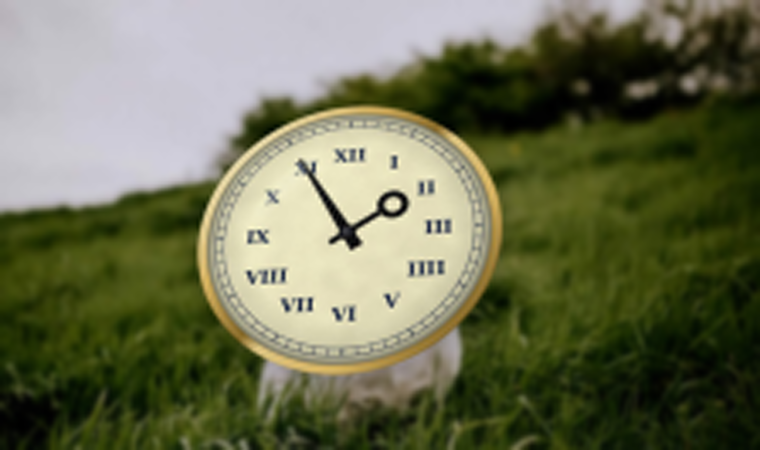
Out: h=1 m=55
